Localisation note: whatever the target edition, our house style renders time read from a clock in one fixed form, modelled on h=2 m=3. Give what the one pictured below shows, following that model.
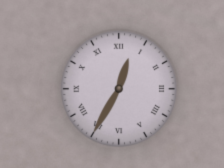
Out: h=12 m=35
